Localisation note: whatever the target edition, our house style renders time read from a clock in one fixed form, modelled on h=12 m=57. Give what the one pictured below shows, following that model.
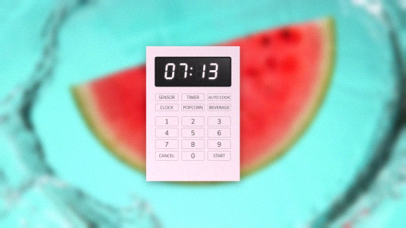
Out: h=7 m=13
